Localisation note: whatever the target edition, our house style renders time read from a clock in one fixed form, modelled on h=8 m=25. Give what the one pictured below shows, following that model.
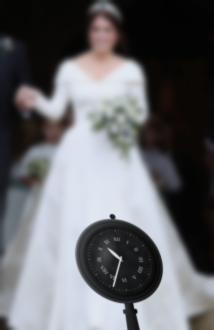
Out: h=10 m=34
